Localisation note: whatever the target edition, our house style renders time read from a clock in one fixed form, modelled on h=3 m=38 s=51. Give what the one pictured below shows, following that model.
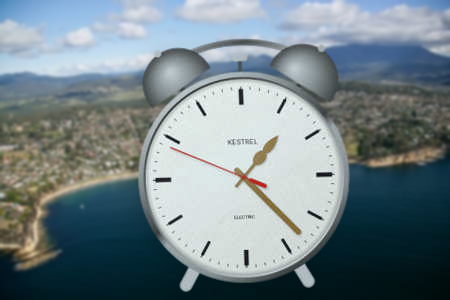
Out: h=1 m=22 s=49
